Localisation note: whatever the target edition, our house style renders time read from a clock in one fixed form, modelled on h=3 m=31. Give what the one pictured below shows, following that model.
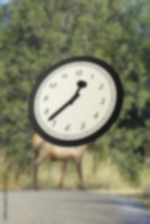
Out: h=12 m=37
